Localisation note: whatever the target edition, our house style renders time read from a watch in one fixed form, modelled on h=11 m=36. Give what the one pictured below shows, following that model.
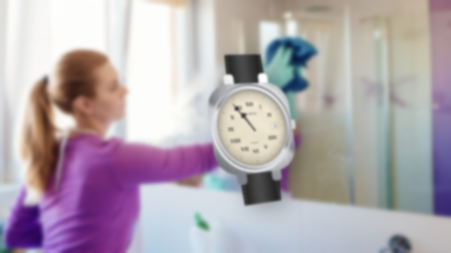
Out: h=10 m=54
